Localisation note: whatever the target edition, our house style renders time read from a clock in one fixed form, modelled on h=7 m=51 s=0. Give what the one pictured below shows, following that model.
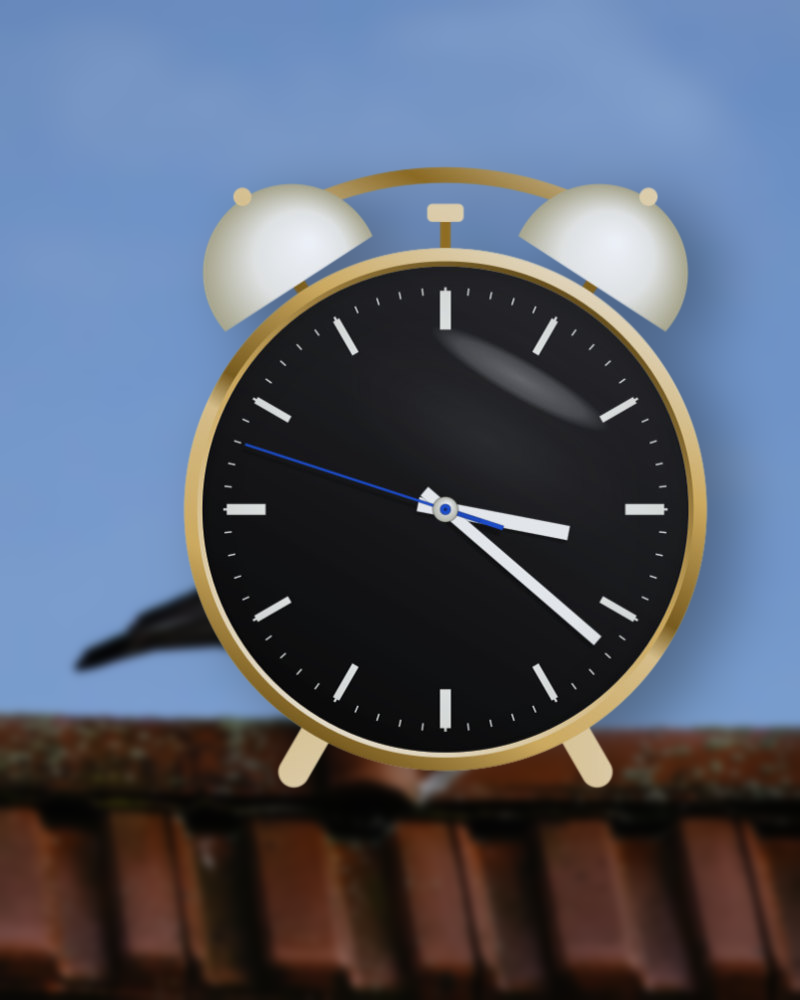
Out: h=3 m=21 s=48
